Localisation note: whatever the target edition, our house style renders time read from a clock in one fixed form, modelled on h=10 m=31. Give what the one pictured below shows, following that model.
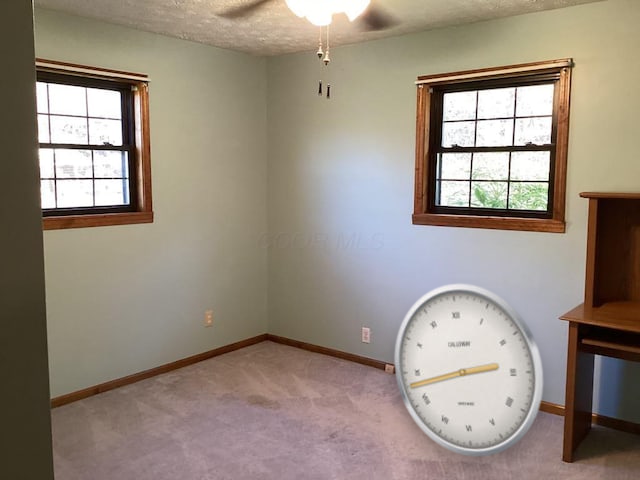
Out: h=2 m=43
